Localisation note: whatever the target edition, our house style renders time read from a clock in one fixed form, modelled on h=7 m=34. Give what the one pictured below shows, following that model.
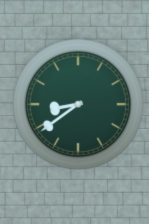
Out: h=8 m=39
